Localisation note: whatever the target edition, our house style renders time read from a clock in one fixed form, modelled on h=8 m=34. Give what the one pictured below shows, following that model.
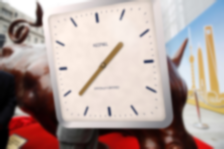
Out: h=1 m=38
